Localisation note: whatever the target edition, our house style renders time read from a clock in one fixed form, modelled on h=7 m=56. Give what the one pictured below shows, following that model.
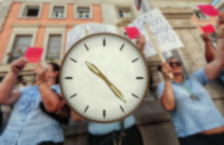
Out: h=10 m=23
